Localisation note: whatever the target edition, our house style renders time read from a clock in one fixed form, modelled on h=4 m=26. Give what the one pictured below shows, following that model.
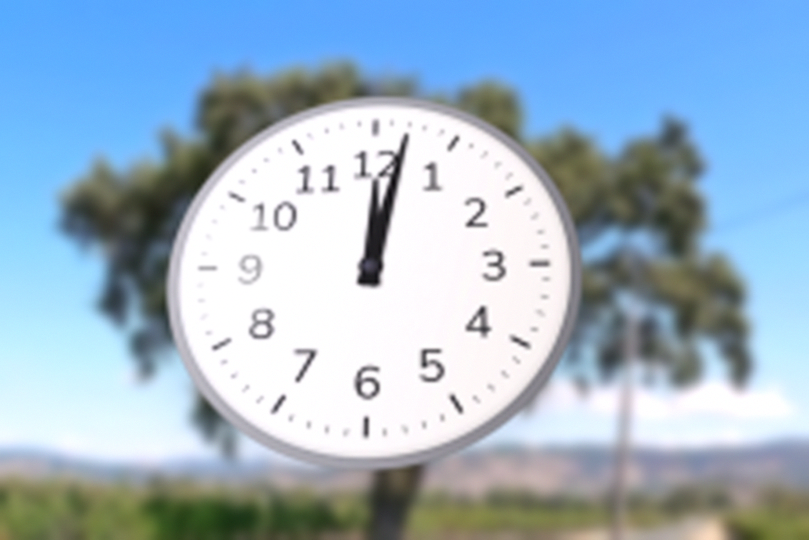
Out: h=12 m=2
